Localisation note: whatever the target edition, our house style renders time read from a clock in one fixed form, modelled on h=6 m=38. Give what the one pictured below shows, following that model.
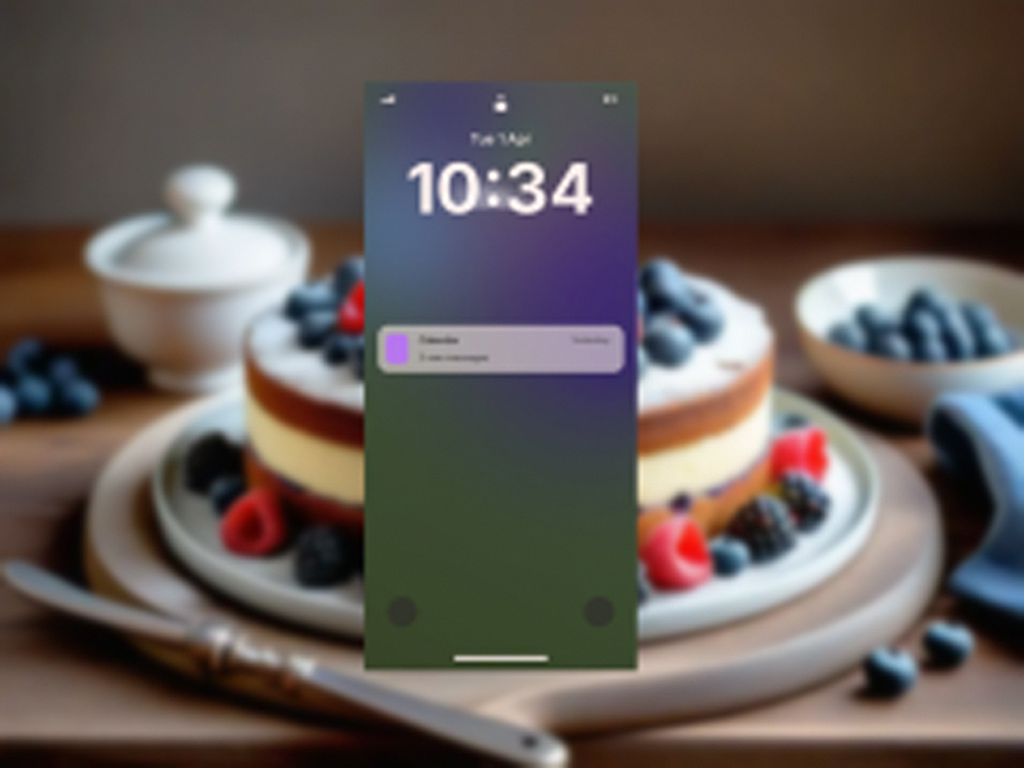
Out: h=10 m=34
